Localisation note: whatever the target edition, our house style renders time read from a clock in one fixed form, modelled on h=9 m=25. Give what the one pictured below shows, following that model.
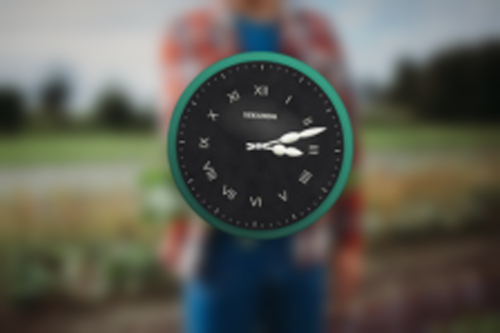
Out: h=3 m=12
